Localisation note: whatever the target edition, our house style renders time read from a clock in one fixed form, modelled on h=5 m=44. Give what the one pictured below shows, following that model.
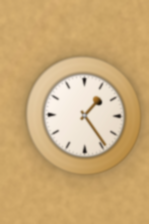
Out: h=1 m=24
